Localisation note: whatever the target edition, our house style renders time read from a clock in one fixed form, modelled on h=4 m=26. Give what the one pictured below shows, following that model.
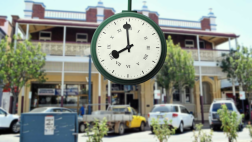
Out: h=7 m=59
